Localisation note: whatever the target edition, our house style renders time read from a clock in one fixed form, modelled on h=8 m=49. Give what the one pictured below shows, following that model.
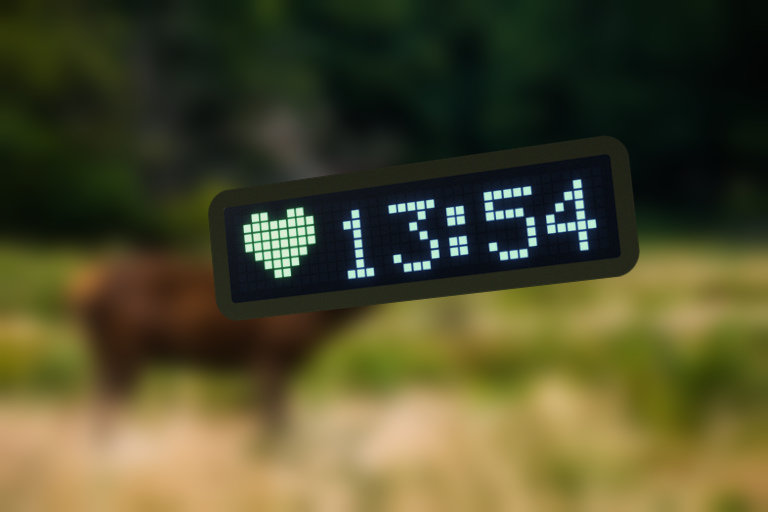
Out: h=13 m=54
